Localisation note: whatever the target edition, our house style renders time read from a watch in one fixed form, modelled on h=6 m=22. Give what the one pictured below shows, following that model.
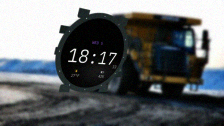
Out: h=18 m=17
